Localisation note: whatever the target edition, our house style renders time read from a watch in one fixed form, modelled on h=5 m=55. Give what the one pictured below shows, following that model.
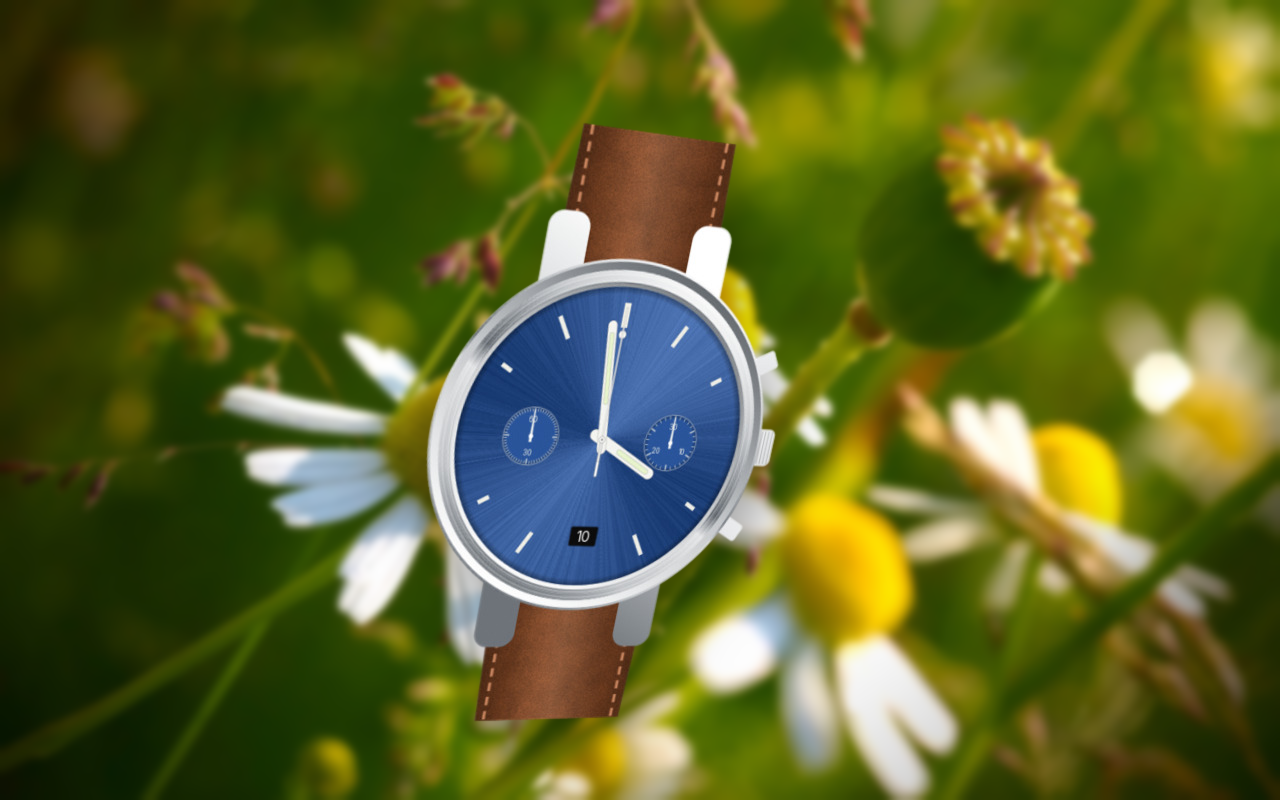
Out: h=3 m=59
